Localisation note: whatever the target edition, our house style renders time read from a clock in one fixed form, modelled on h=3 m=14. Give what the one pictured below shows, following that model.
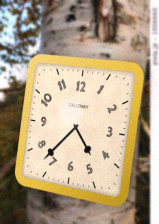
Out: h=4 m=37
